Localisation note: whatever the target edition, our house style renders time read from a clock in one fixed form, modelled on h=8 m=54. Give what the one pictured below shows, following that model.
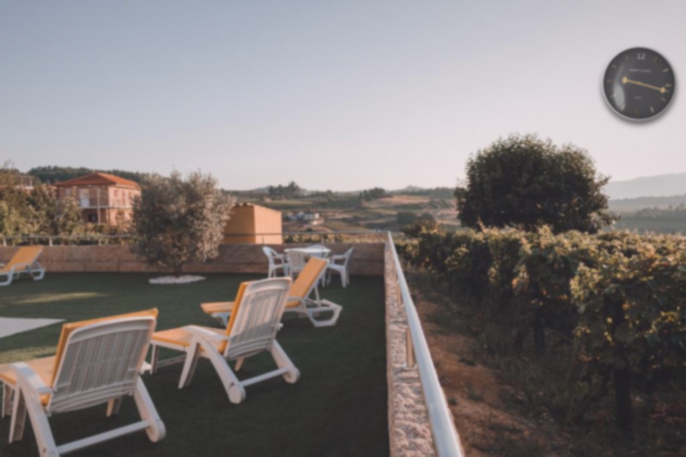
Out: h=9 m=17
